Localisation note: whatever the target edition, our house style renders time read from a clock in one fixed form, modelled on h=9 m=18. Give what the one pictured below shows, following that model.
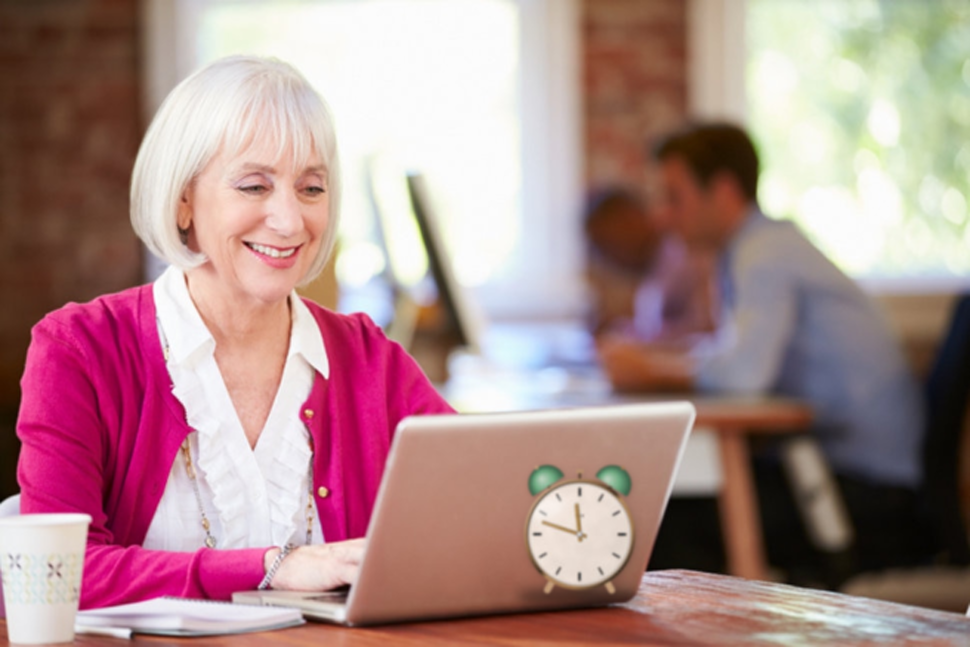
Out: h=11 m=48
